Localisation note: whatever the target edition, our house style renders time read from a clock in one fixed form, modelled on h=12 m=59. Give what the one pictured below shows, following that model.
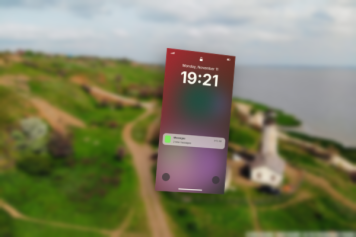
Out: h=19 m=21
